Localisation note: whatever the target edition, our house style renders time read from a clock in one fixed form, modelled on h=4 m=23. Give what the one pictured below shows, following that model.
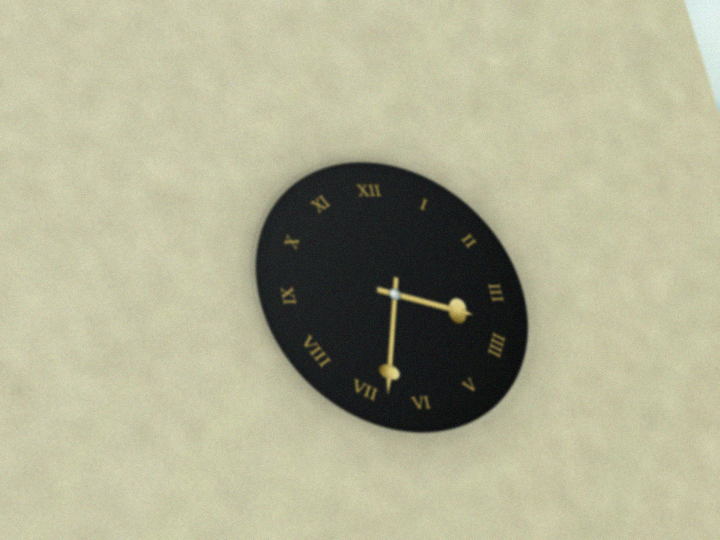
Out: h=3 m=33
